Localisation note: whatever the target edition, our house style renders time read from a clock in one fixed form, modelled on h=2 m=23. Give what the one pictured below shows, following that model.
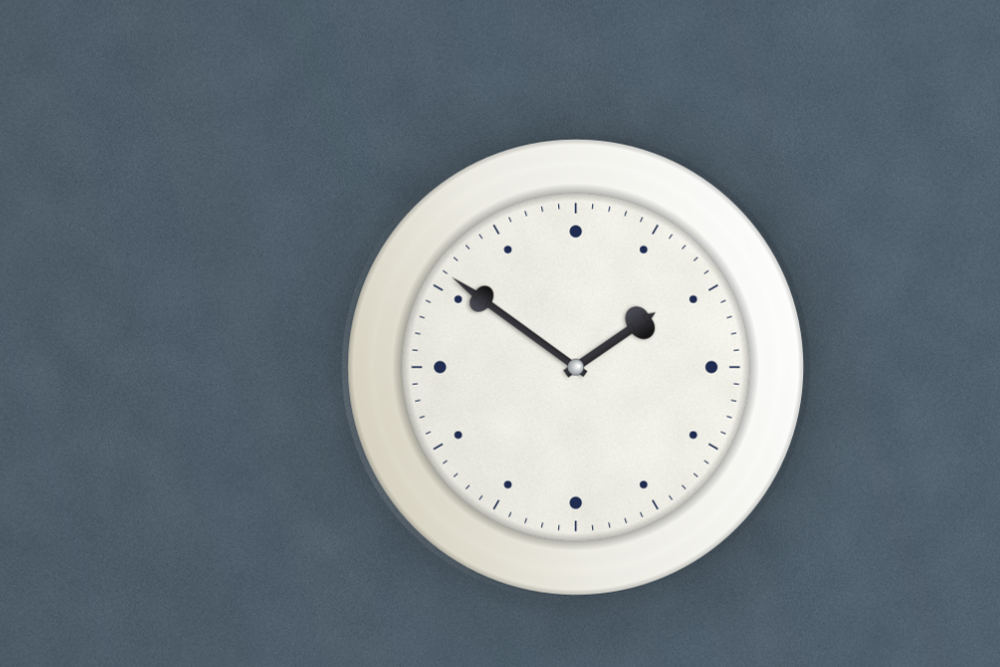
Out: h=1 m=51
